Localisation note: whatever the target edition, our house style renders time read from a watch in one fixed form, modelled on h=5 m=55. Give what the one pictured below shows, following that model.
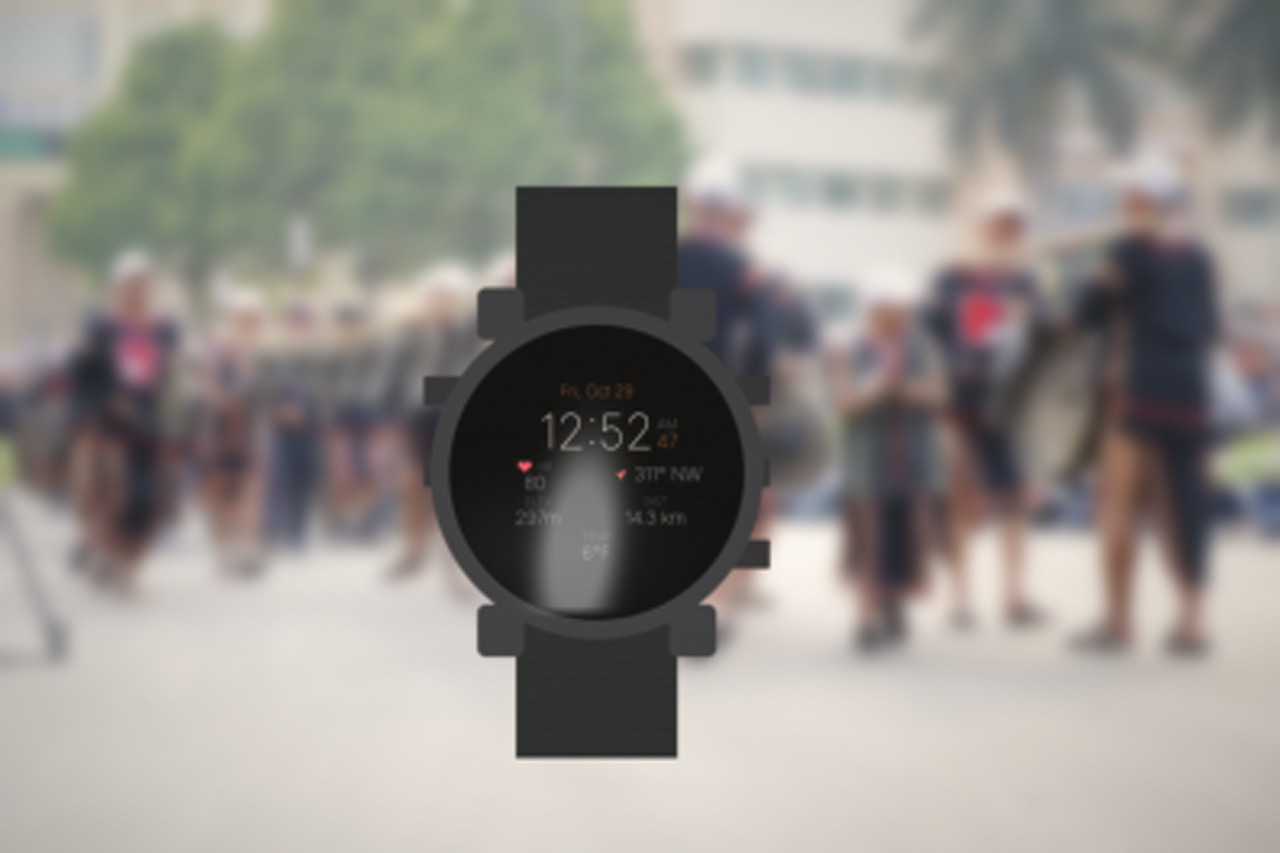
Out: h=12 m=52
